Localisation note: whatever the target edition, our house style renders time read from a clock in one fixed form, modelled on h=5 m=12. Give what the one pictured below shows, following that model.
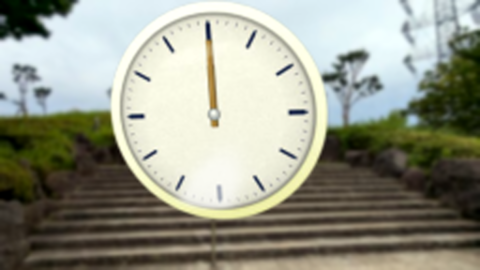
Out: h=12 m=0
